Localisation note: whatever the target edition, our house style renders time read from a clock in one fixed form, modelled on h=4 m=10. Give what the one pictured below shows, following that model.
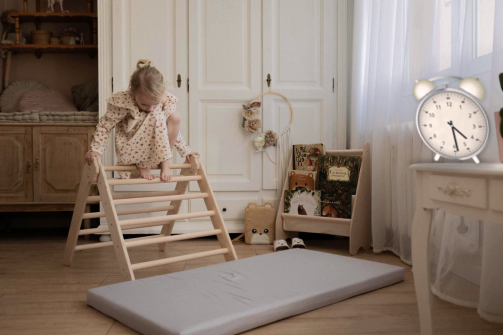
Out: h=4 m=29
